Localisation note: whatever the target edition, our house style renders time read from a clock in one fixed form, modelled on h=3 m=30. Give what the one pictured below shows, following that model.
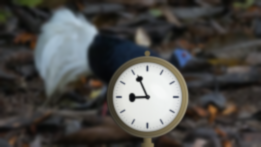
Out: h=8 m=56
